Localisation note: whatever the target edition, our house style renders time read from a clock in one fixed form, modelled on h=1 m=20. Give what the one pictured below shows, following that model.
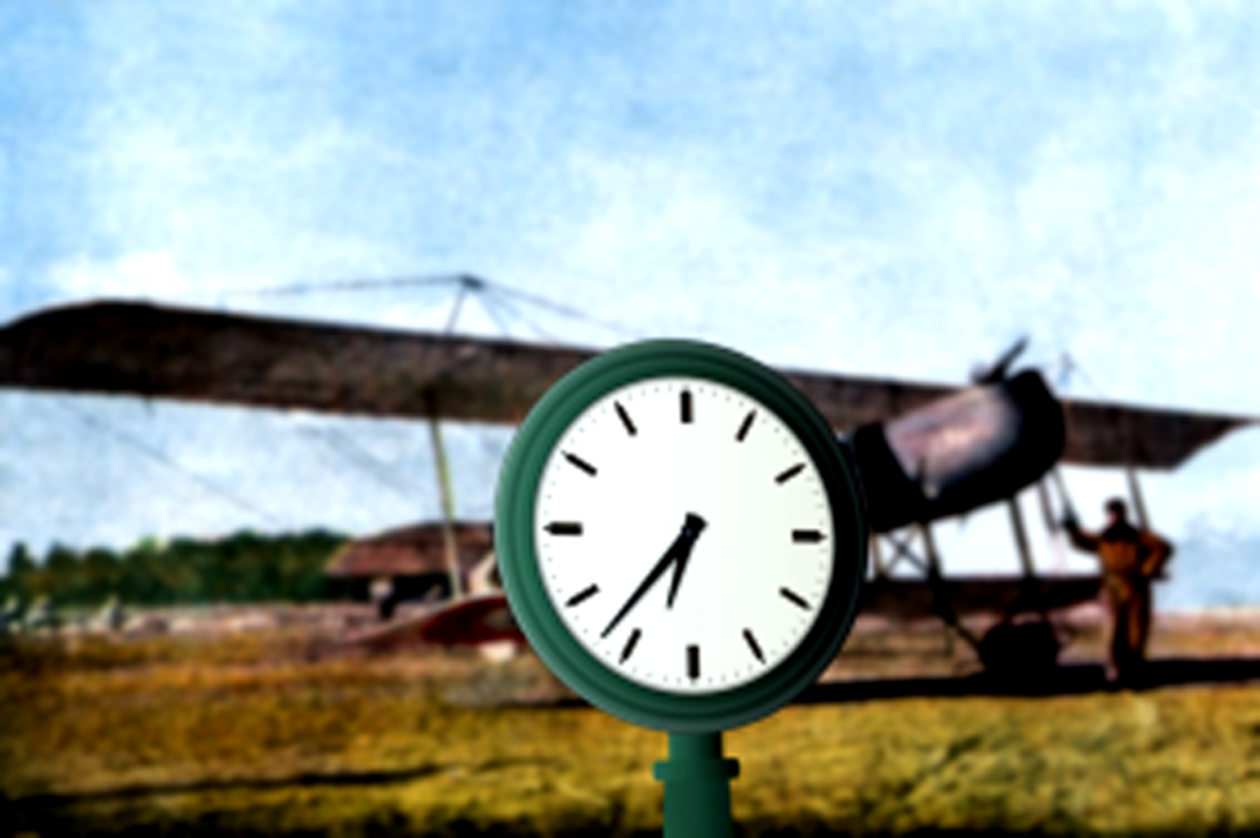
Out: h=6 m=37
